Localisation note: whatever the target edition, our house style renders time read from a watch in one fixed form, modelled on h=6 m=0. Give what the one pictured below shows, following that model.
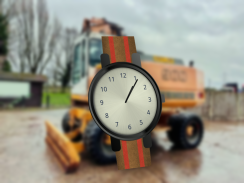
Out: h=1 m=6
